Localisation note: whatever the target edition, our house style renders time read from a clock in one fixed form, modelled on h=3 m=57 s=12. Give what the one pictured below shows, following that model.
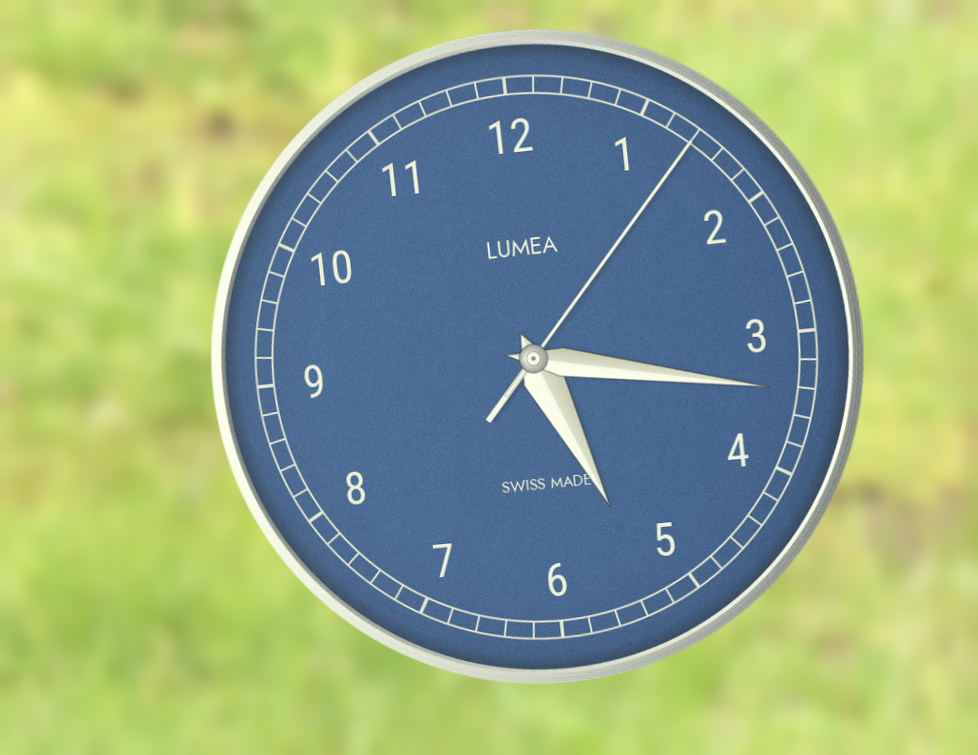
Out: h=5 m=17 s=7
